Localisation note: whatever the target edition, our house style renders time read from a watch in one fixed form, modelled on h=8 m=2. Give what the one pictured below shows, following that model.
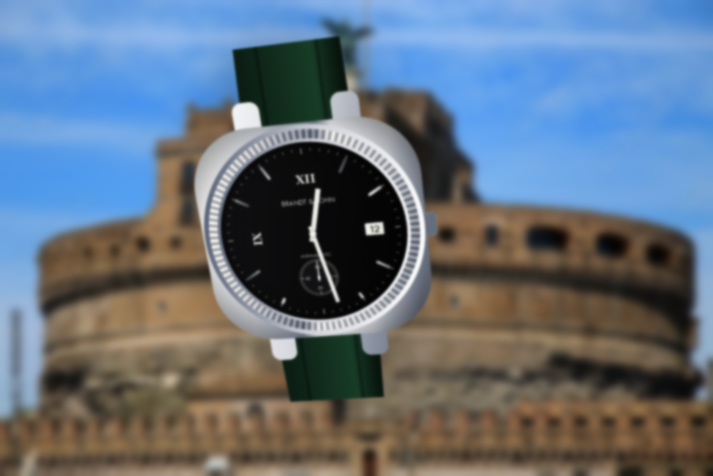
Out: h=12 m=28
